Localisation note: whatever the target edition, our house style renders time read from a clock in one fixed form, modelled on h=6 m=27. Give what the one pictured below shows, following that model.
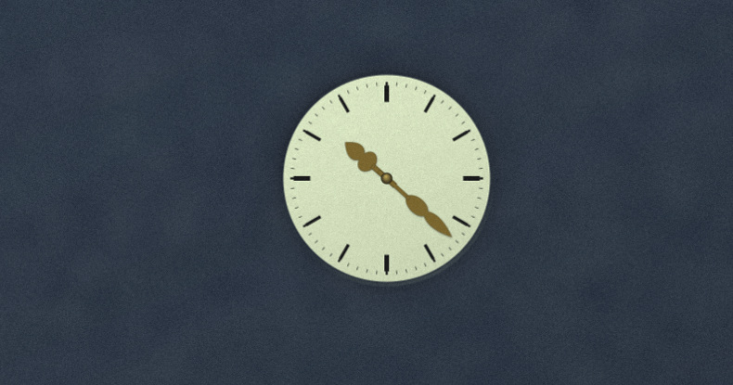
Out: h=10 m=22
